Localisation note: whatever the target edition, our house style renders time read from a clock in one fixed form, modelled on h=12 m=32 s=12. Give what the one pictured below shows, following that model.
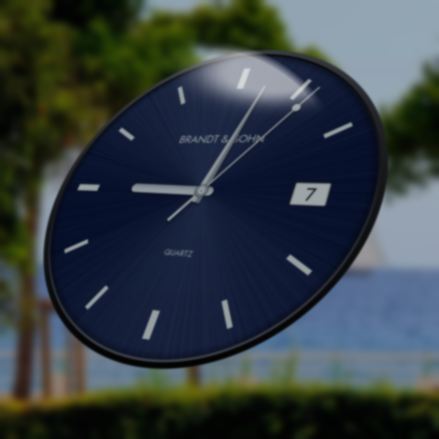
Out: h=9 m=2 s=6
